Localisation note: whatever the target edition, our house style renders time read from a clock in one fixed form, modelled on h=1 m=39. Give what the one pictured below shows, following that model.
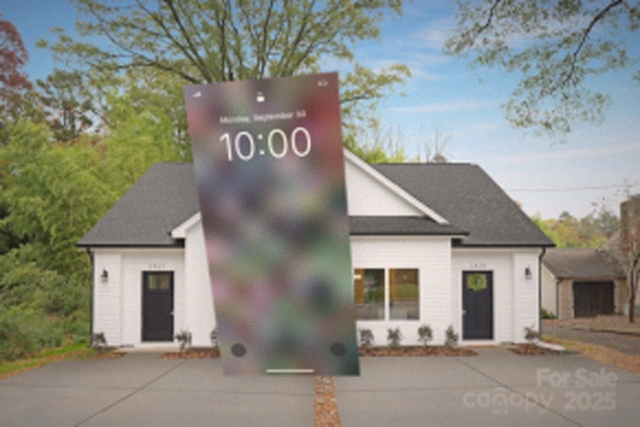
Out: h=10 m=0
